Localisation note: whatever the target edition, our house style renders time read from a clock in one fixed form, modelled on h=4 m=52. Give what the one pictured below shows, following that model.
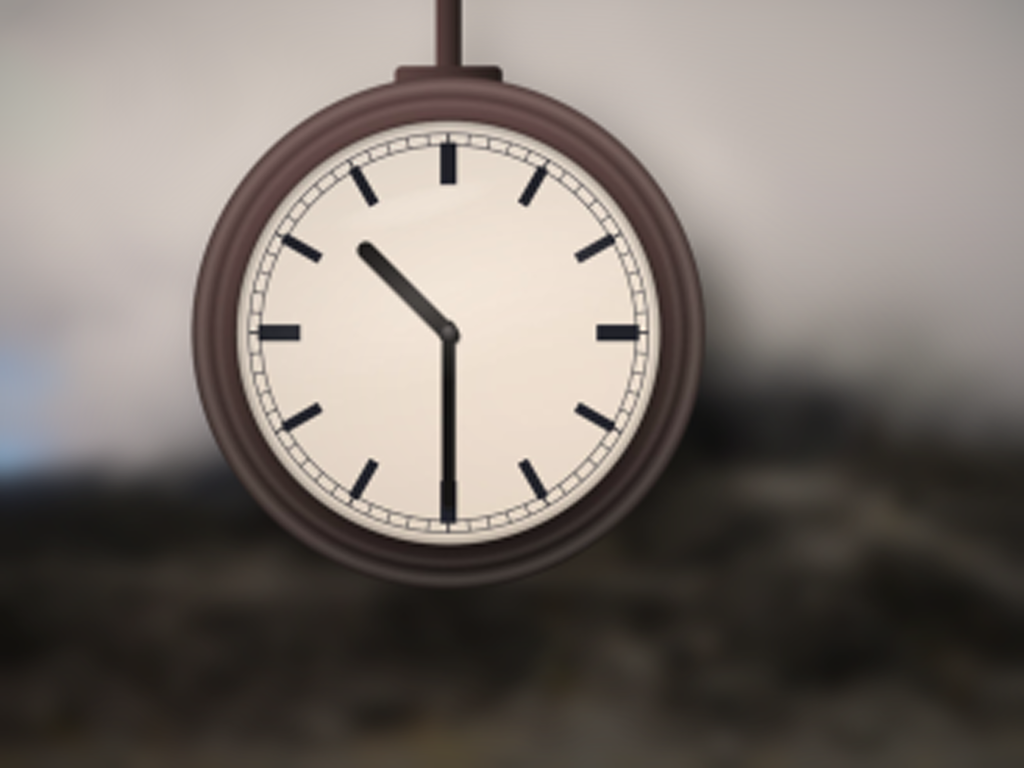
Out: h=10 m=30
